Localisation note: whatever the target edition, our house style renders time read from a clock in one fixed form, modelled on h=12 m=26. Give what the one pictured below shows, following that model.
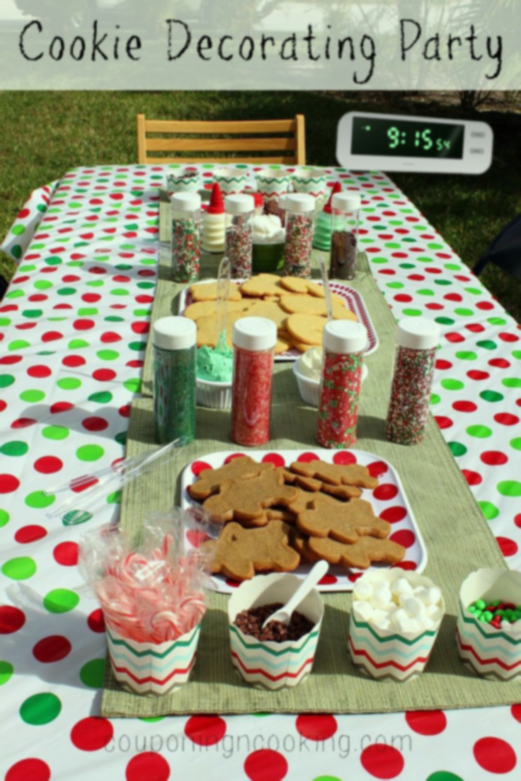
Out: h=9 m=15
